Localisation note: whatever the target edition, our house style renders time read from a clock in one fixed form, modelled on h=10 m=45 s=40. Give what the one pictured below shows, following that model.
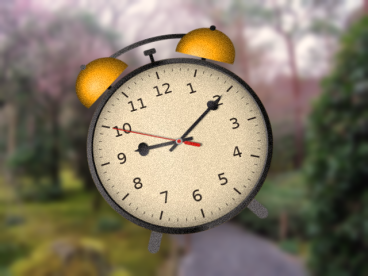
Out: h=9 m=9 s=50
